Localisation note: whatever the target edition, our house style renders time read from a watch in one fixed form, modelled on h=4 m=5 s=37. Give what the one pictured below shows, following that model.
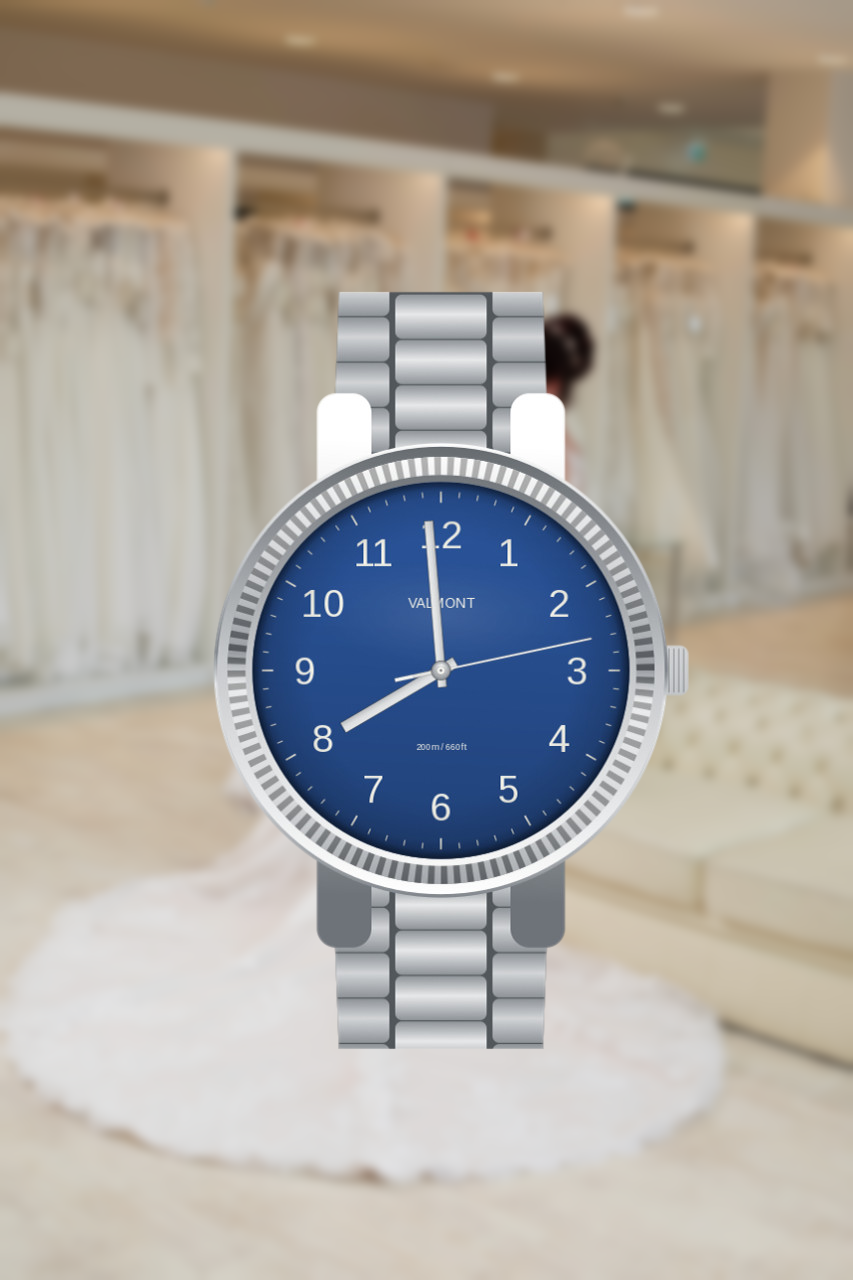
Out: h=7 m=59 s=13
